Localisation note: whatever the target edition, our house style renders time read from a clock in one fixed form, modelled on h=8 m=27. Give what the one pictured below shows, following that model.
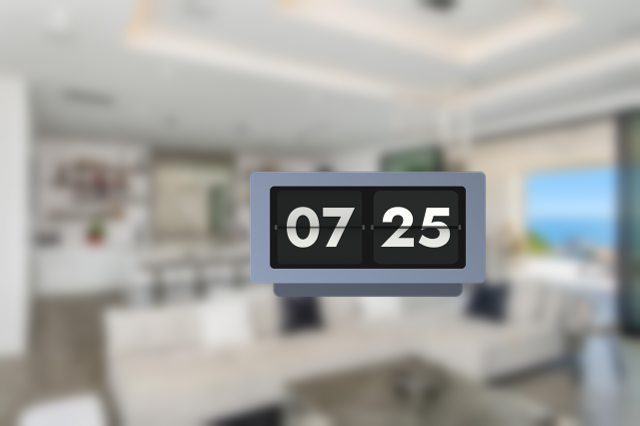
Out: h=7 m=25
